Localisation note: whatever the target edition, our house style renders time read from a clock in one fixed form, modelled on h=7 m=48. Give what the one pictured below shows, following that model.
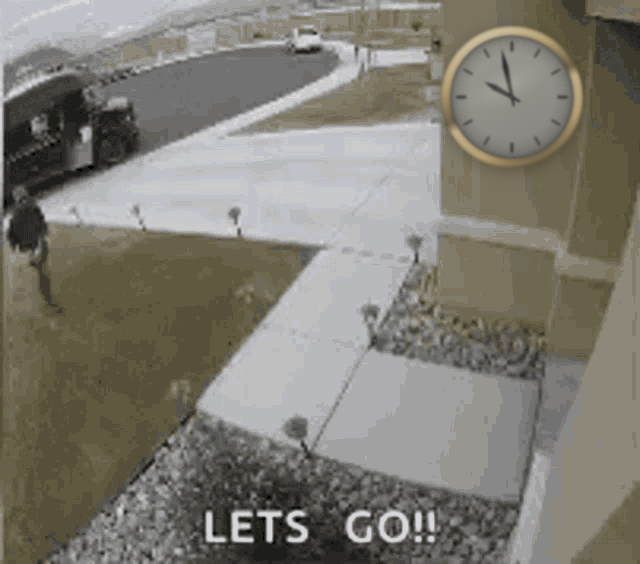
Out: h=9 m=58
